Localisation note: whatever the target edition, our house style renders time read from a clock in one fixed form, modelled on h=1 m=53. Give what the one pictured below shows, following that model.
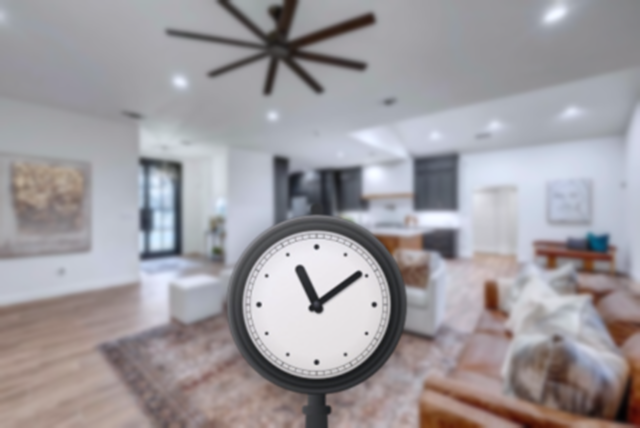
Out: h=11 m=9
